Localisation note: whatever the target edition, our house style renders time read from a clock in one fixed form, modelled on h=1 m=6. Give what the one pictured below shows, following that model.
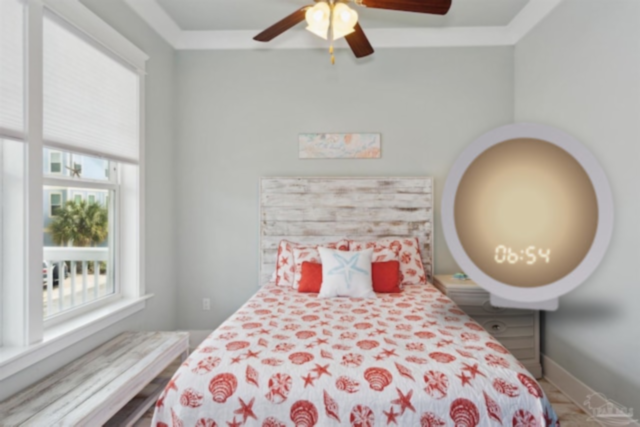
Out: h=6 m=54
